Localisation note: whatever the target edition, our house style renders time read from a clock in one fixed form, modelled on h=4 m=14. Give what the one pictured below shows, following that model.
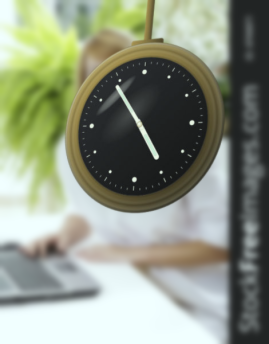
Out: h=4 m=54
